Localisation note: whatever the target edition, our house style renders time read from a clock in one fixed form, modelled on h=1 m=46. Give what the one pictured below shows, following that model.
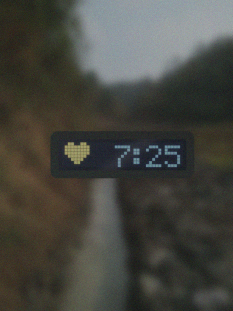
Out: h=7 m=25
